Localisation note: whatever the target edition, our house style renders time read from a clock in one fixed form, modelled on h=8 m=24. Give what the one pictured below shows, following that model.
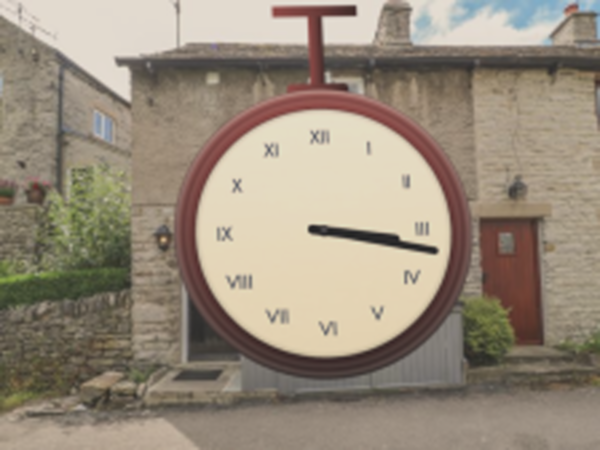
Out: h=3 m=17
